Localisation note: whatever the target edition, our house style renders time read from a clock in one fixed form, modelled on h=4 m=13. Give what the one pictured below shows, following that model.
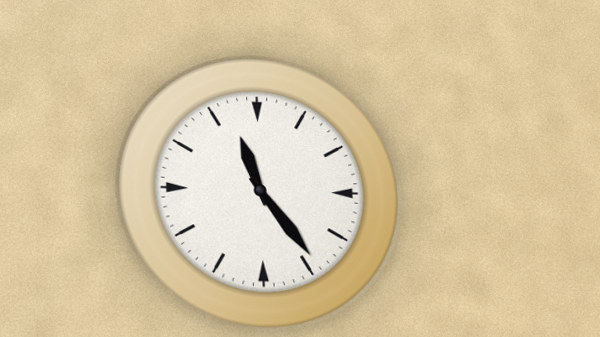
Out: h=11 m=24
